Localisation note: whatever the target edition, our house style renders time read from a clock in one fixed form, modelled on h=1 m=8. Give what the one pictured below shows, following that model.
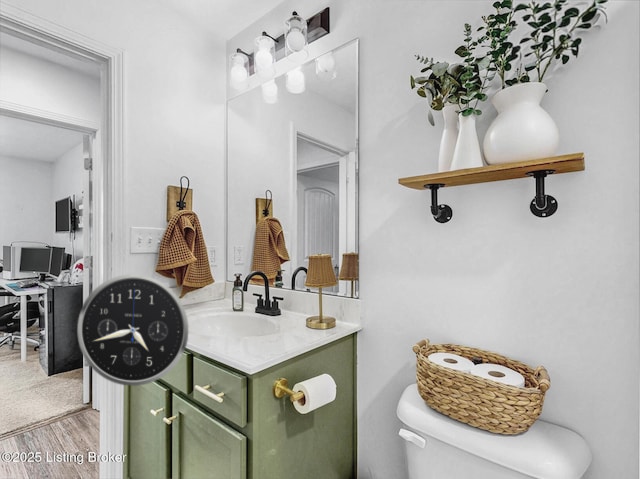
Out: h=4 m=42
